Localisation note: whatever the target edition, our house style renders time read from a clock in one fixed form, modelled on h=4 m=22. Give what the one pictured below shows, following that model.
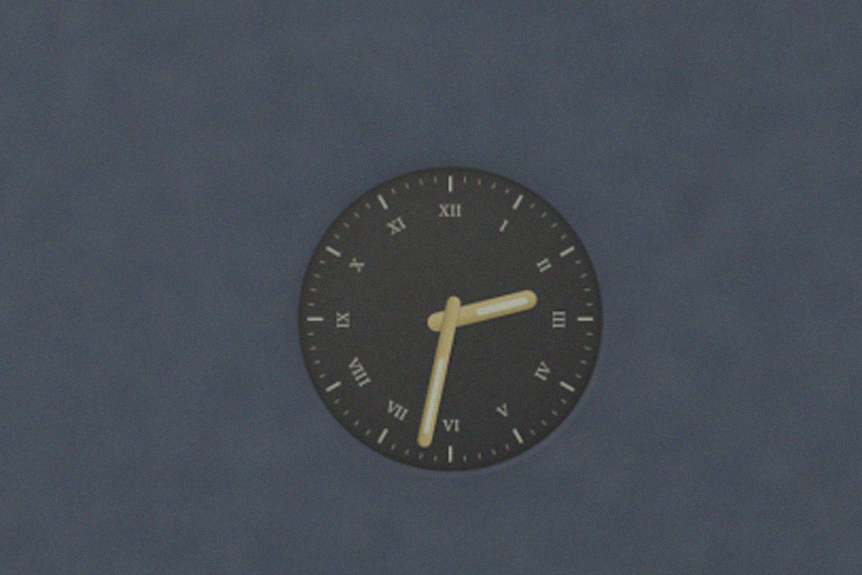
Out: h=2 m=32
